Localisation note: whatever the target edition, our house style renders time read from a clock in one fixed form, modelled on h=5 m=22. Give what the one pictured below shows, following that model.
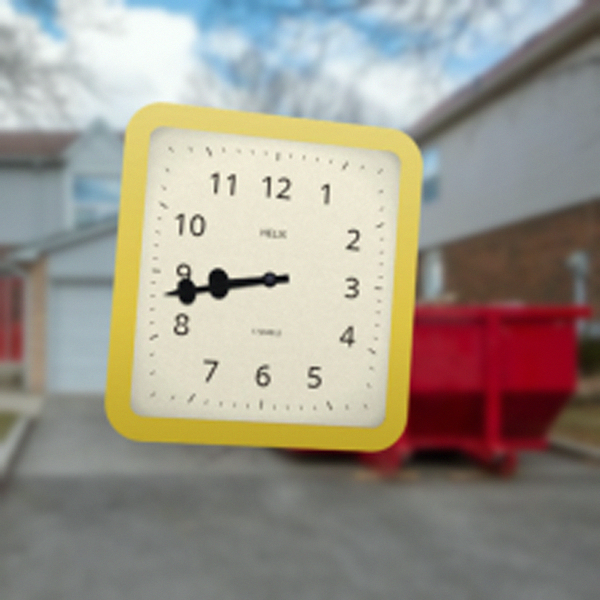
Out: h=8 m=43
